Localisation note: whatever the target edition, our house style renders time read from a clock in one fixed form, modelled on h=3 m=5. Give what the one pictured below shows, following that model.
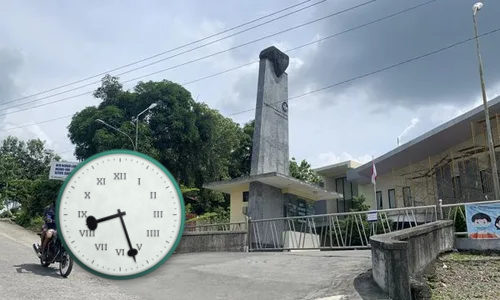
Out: h=8 m=27
